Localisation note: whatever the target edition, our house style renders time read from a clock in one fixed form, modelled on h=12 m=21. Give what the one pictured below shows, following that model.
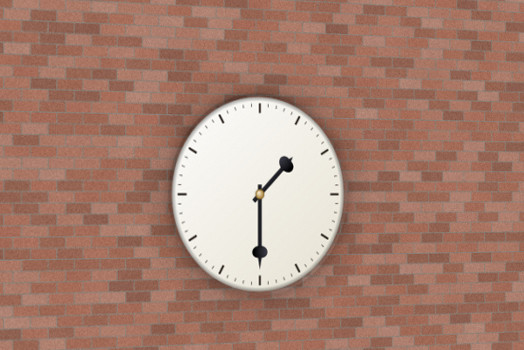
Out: h=1 m=30
